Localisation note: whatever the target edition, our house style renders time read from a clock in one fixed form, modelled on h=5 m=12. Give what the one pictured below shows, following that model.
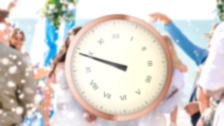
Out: h=9 m=49
